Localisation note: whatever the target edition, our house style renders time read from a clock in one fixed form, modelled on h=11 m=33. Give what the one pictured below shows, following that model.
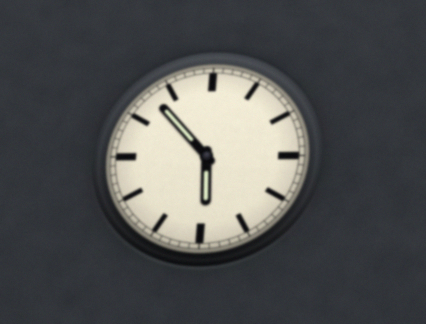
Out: h=5 m=53
